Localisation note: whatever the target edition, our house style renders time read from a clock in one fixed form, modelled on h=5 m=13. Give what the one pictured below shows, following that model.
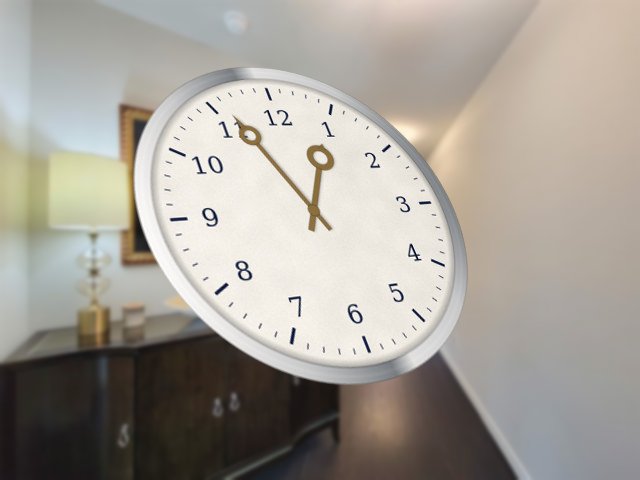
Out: h=12 m=56
